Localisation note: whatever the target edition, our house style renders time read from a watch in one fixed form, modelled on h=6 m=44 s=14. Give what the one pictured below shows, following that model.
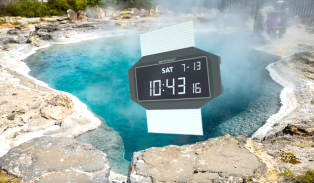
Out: h=10 m=43 s=16
